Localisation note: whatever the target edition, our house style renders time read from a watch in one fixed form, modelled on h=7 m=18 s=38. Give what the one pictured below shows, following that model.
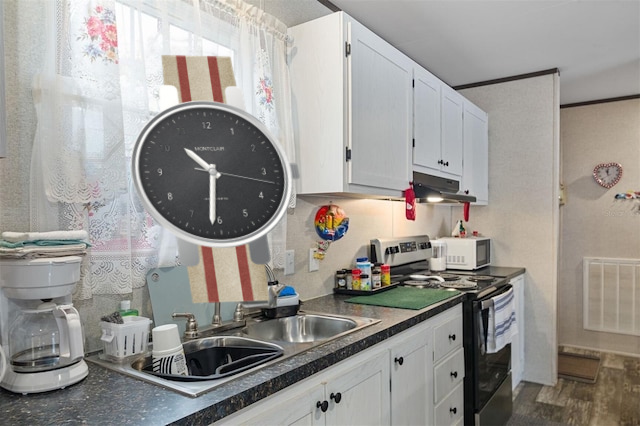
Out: h=10 m=31 s=17
